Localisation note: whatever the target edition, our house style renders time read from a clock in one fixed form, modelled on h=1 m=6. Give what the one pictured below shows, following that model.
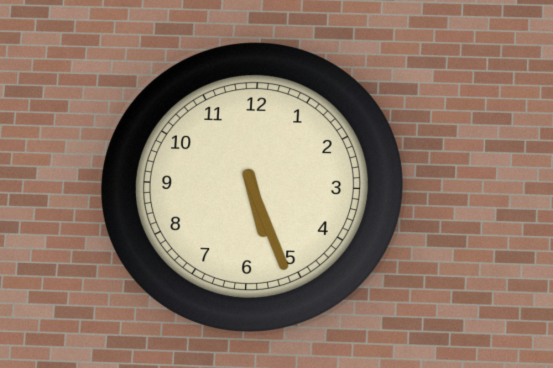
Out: h=5 m=26
